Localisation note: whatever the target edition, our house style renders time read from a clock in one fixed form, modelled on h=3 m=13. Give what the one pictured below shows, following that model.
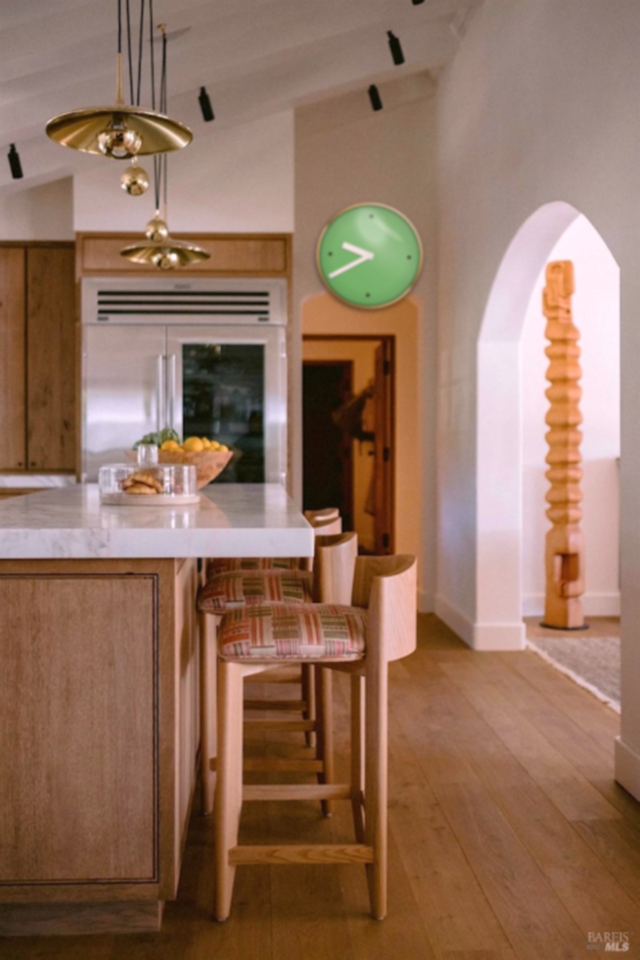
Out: h=9 m=40
